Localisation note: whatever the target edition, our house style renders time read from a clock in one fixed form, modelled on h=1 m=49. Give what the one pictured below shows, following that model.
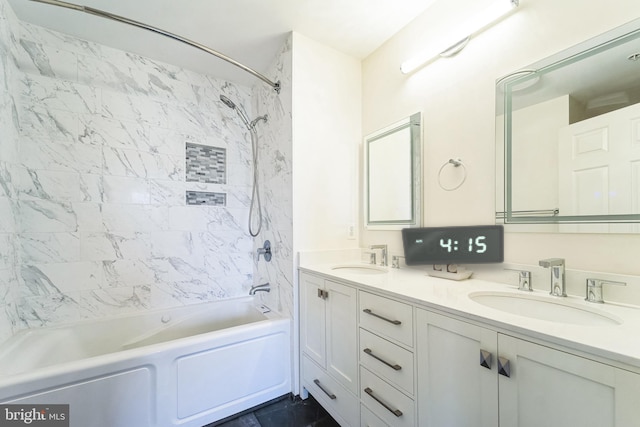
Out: h=4 m=15
